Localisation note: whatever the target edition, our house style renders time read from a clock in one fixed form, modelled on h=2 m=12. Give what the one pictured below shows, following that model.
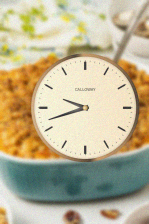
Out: h=9 m=42
